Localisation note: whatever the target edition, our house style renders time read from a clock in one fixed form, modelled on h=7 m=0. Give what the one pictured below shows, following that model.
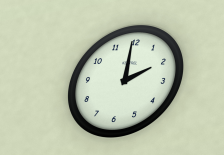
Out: h=1 m=59
